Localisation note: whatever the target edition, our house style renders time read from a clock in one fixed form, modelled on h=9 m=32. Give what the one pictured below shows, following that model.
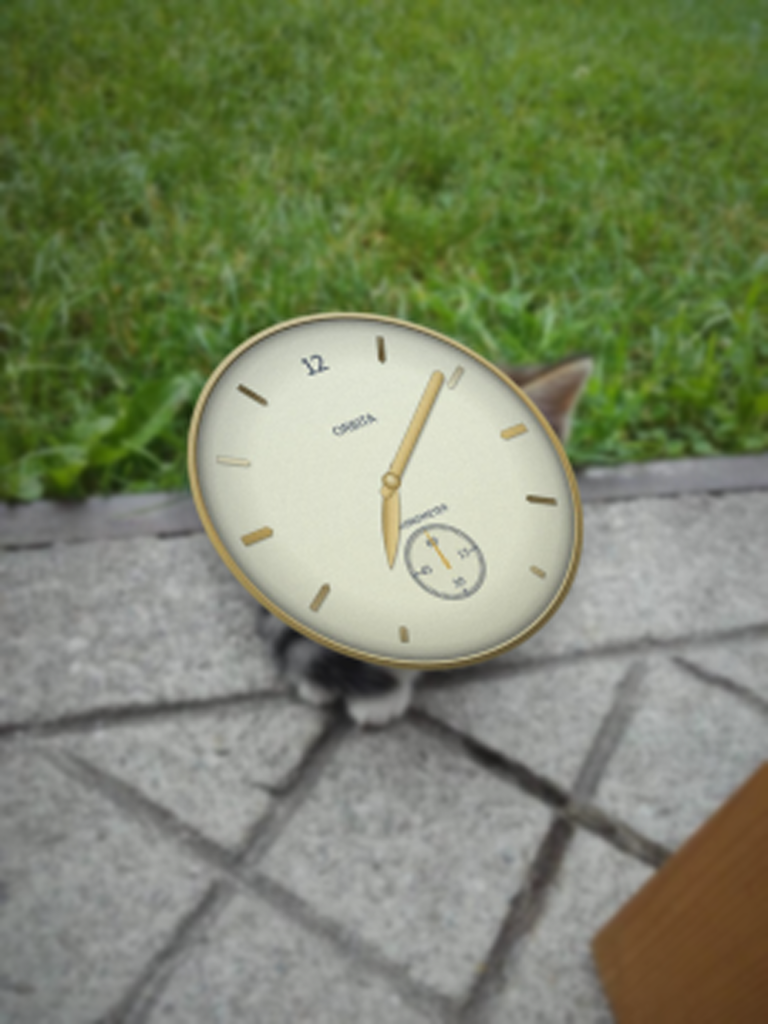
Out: h=7 m=9
